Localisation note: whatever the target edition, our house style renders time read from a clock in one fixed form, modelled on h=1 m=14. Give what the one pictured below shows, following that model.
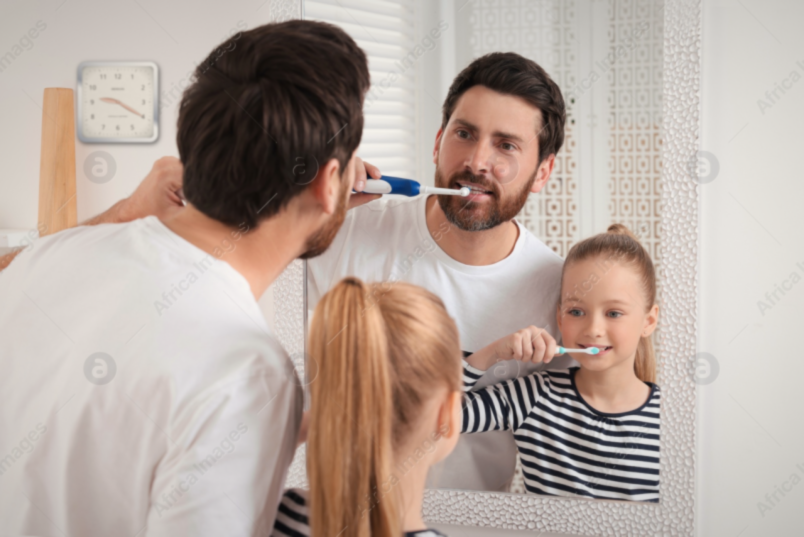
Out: h=9 m=20
